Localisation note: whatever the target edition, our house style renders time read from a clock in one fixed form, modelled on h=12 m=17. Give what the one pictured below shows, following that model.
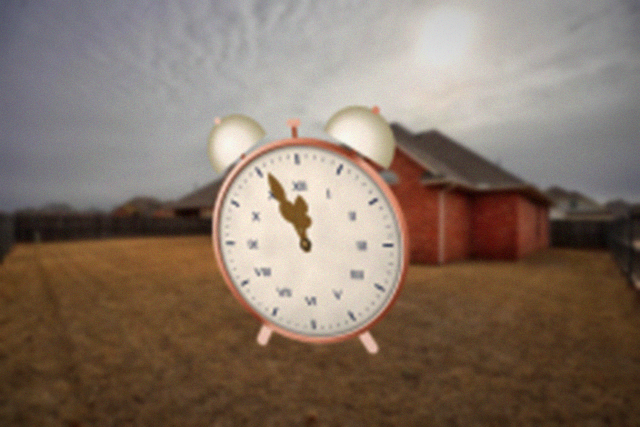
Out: h=11 m=56
